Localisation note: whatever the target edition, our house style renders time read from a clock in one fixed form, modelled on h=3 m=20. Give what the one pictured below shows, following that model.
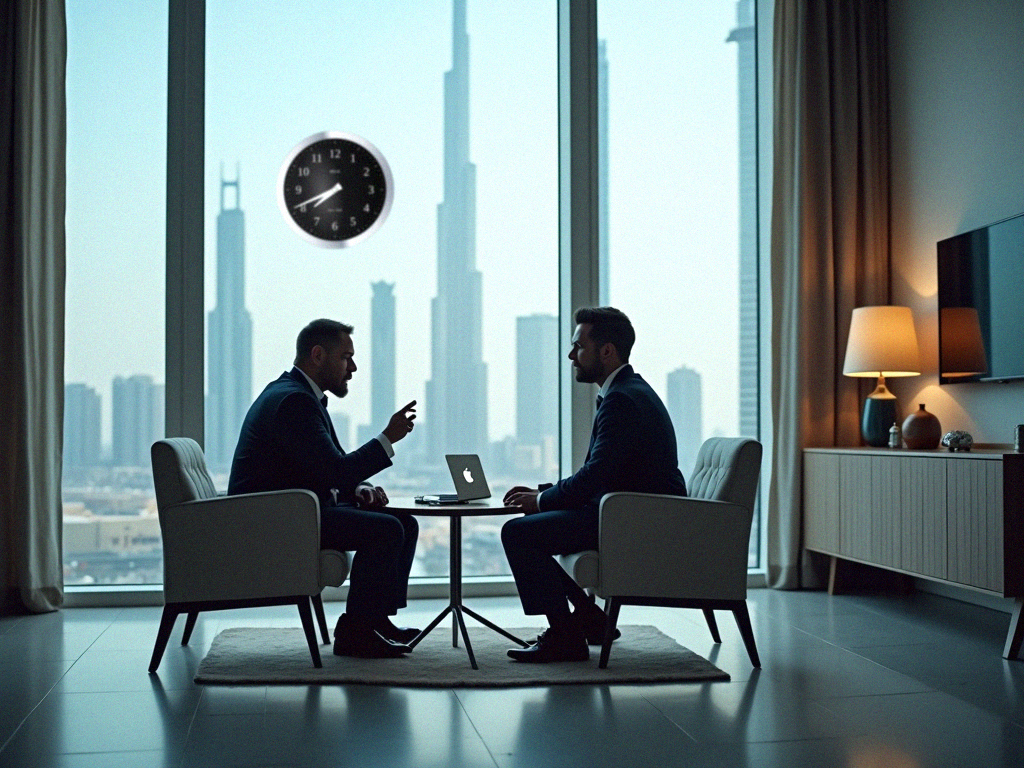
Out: h=7 m=41
